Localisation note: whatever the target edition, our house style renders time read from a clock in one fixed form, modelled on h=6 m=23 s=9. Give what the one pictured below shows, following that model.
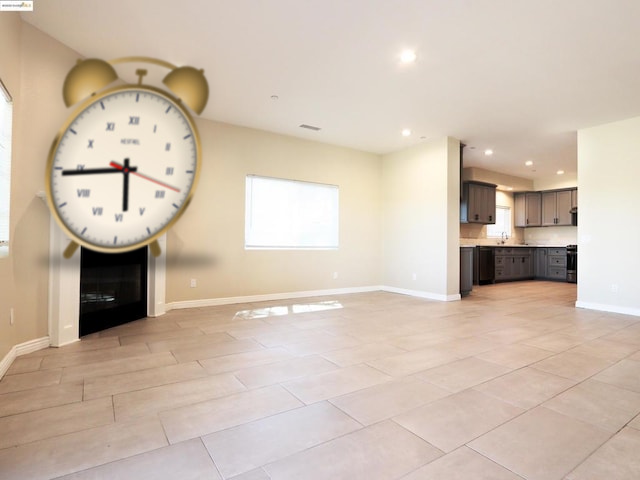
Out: h=5 m=44 s=18
